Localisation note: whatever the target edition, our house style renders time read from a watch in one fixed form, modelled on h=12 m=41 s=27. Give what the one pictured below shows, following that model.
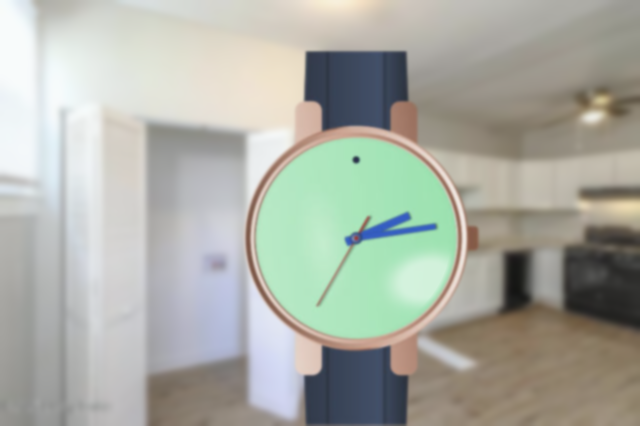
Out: h=2 m=13 s=35
